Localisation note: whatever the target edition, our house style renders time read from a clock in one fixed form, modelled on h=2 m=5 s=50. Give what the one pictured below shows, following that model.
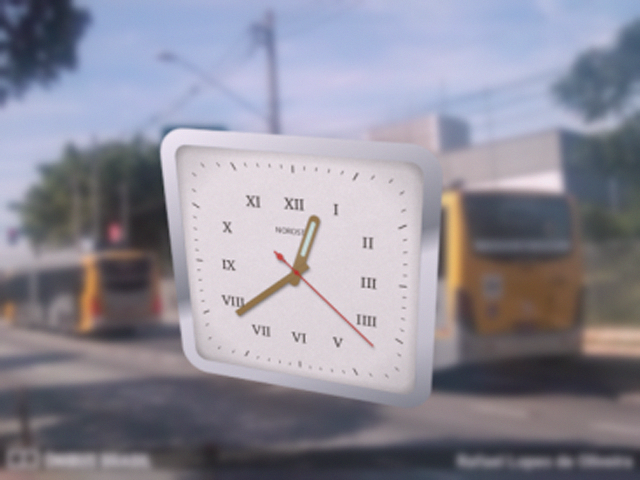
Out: h=12 m=38 s=22
